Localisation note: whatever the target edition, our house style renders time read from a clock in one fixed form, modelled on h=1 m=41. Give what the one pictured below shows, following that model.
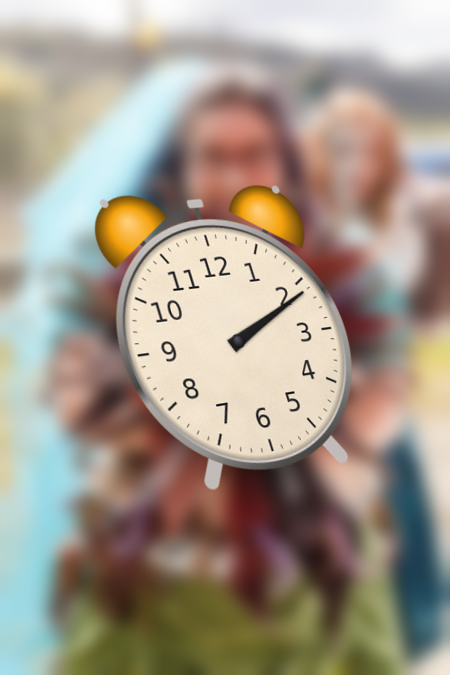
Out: h=2 m=11
